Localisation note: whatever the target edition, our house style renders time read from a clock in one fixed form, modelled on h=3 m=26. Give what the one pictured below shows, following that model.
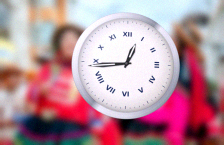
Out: h=12 m=44
